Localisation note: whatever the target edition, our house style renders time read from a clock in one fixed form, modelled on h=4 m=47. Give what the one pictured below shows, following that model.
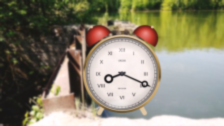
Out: h=8 m=19
